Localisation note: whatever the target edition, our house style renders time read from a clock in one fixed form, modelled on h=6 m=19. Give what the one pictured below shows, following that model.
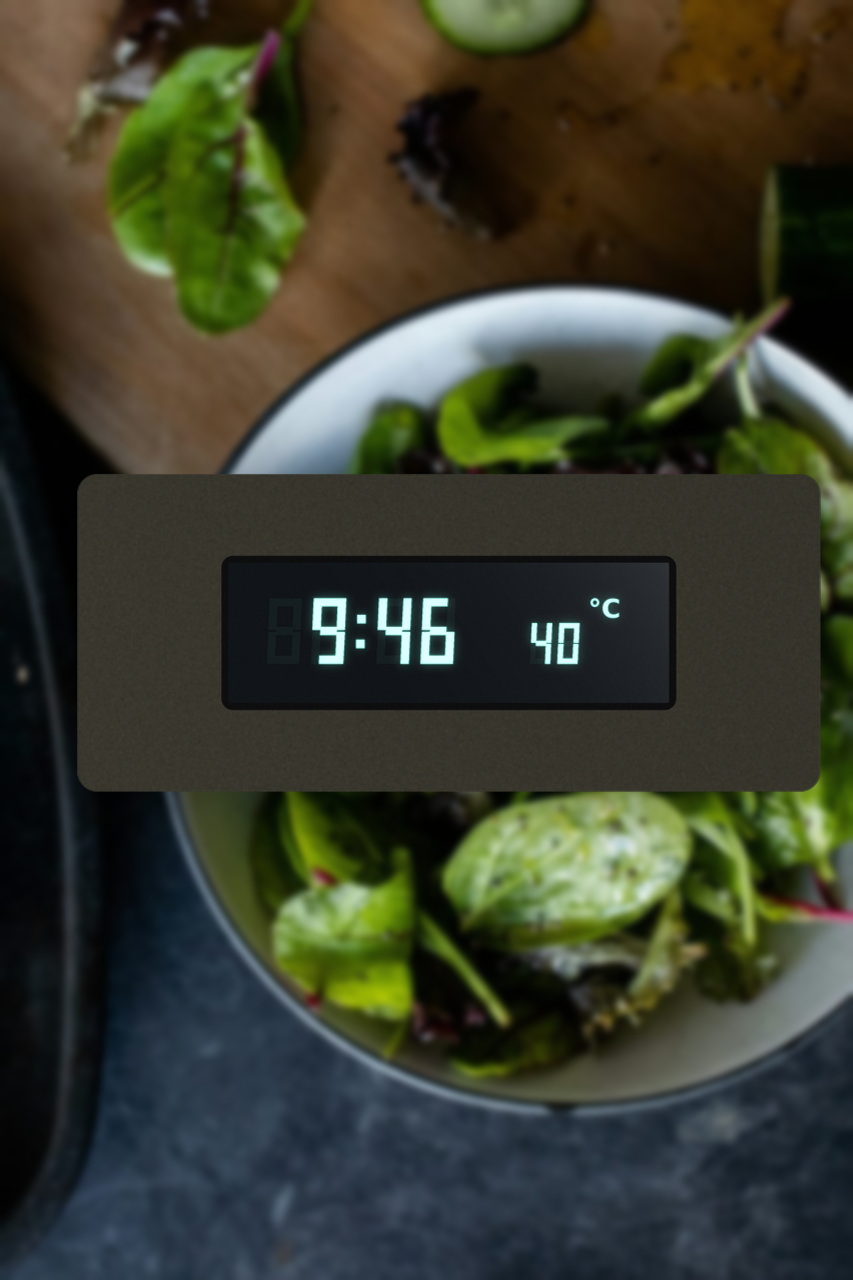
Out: h=9 m=46
